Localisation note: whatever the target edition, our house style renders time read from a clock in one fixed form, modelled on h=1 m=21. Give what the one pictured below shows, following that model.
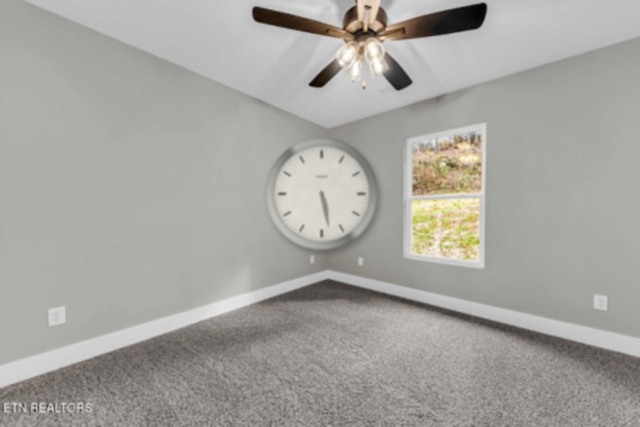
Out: h=5 m=28
